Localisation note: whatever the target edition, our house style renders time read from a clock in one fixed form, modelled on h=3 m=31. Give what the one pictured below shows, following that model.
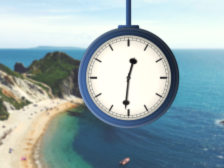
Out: h=12 m=31
